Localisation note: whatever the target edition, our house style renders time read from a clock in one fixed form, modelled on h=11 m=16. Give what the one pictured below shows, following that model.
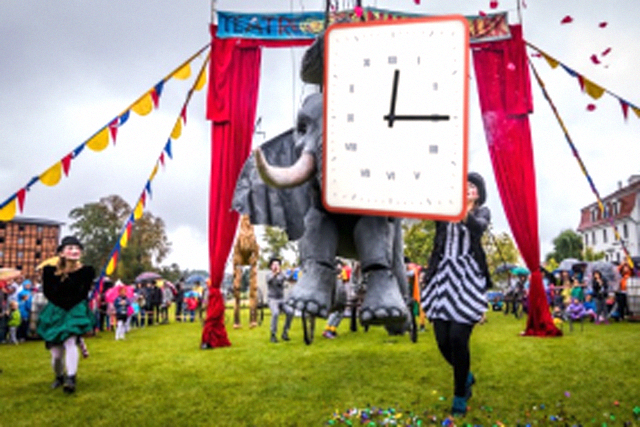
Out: h=12 m=15
